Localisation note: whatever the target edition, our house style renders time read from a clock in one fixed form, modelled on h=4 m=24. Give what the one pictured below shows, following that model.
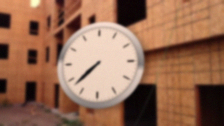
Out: h=7 m=38
